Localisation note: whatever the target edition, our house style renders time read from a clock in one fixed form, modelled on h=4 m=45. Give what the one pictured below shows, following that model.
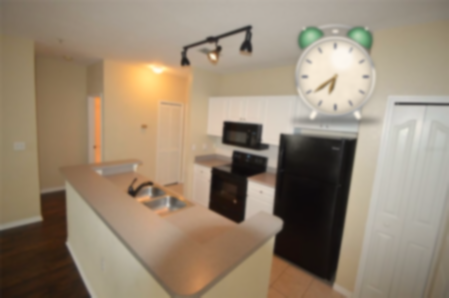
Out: h=6 m=39
